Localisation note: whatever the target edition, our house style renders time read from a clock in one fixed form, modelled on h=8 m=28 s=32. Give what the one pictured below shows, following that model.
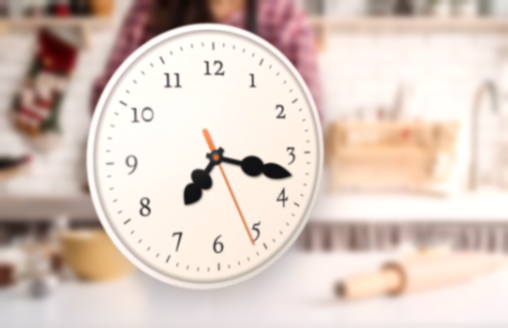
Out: h=7 m=17 s=26
